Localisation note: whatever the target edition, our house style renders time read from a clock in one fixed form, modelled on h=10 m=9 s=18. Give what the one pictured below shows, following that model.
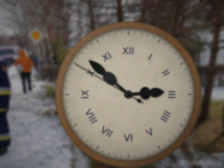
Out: h=2 m=51 s=50
